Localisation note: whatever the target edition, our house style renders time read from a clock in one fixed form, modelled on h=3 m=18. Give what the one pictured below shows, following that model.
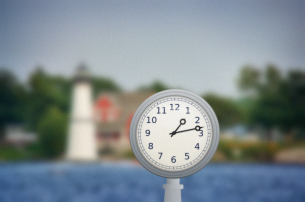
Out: h=1 m=13
